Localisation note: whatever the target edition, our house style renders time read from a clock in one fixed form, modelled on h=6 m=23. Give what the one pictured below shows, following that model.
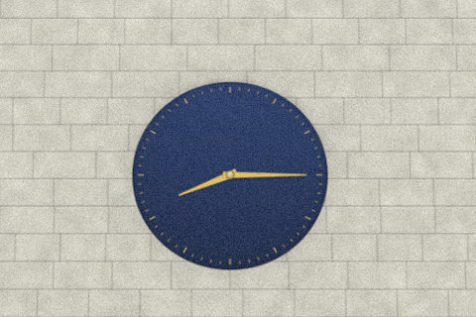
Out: h=8 m=15
